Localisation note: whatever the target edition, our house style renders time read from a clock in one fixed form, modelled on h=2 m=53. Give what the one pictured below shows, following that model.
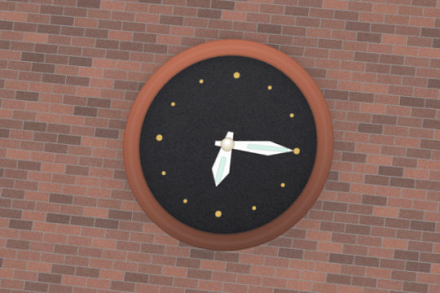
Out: h=6 m=15
